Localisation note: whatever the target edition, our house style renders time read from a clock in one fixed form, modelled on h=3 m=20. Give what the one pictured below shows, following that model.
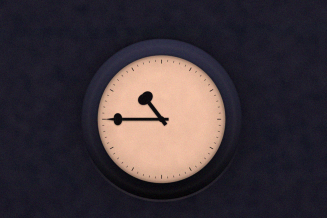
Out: h=10 m=45
